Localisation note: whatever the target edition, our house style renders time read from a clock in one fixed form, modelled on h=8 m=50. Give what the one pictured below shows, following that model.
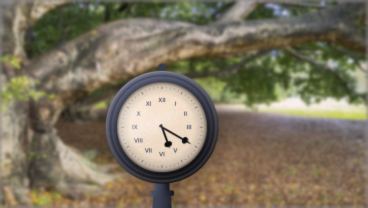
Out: h=5 m=20
